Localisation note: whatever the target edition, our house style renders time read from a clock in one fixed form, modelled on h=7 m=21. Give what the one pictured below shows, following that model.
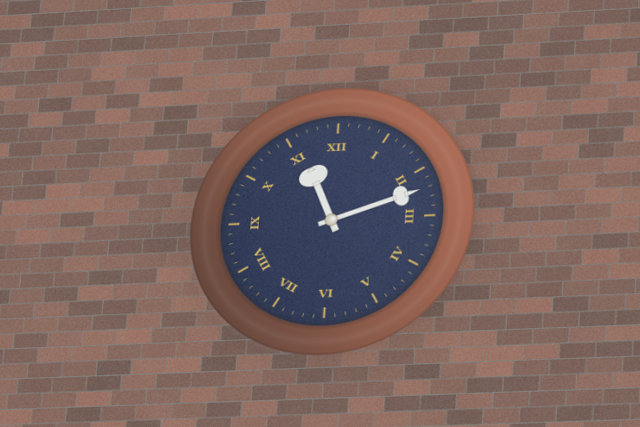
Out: h=11 m=12
